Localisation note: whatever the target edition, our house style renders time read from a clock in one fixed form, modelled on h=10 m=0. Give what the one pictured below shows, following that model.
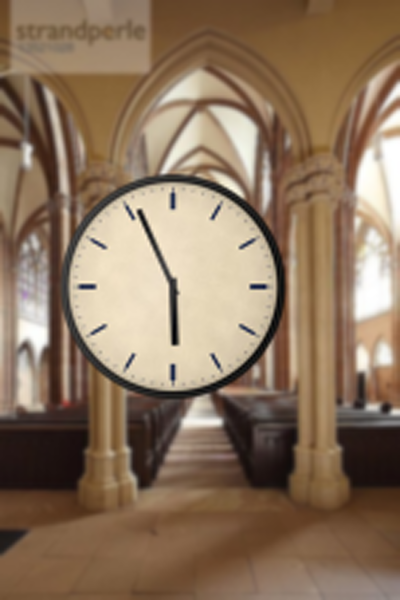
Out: h=5 m=56
